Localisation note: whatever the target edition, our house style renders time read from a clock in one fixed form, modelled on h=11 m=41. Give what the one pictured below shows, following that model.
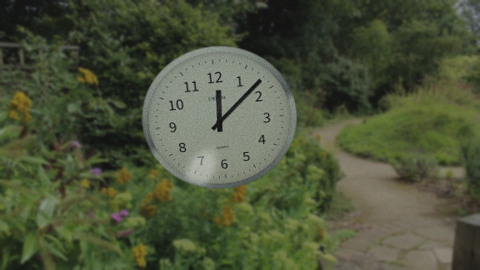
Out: h=12 m=8
